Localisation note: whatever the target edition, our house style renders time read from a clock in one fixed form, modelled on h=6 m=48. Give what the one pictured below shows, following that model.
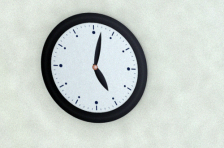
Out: h=5 m=2
